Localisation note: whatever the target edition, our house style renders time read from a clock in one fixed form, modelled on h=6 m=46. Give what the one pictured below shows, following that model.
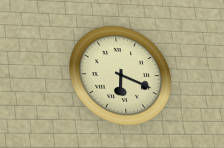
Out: h=6 m=19
